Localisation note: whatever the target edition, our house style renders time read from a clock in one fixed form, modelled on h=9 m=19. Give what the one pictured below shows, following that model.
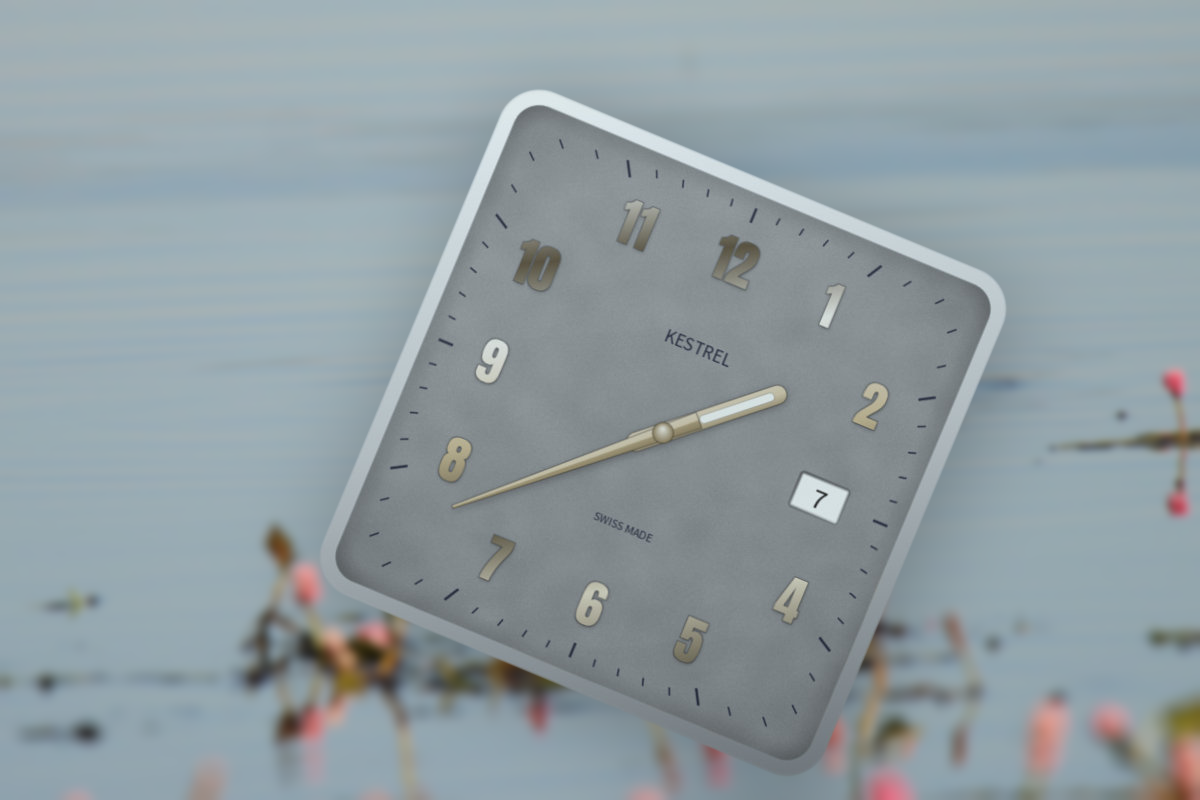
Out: h=1 m=38
